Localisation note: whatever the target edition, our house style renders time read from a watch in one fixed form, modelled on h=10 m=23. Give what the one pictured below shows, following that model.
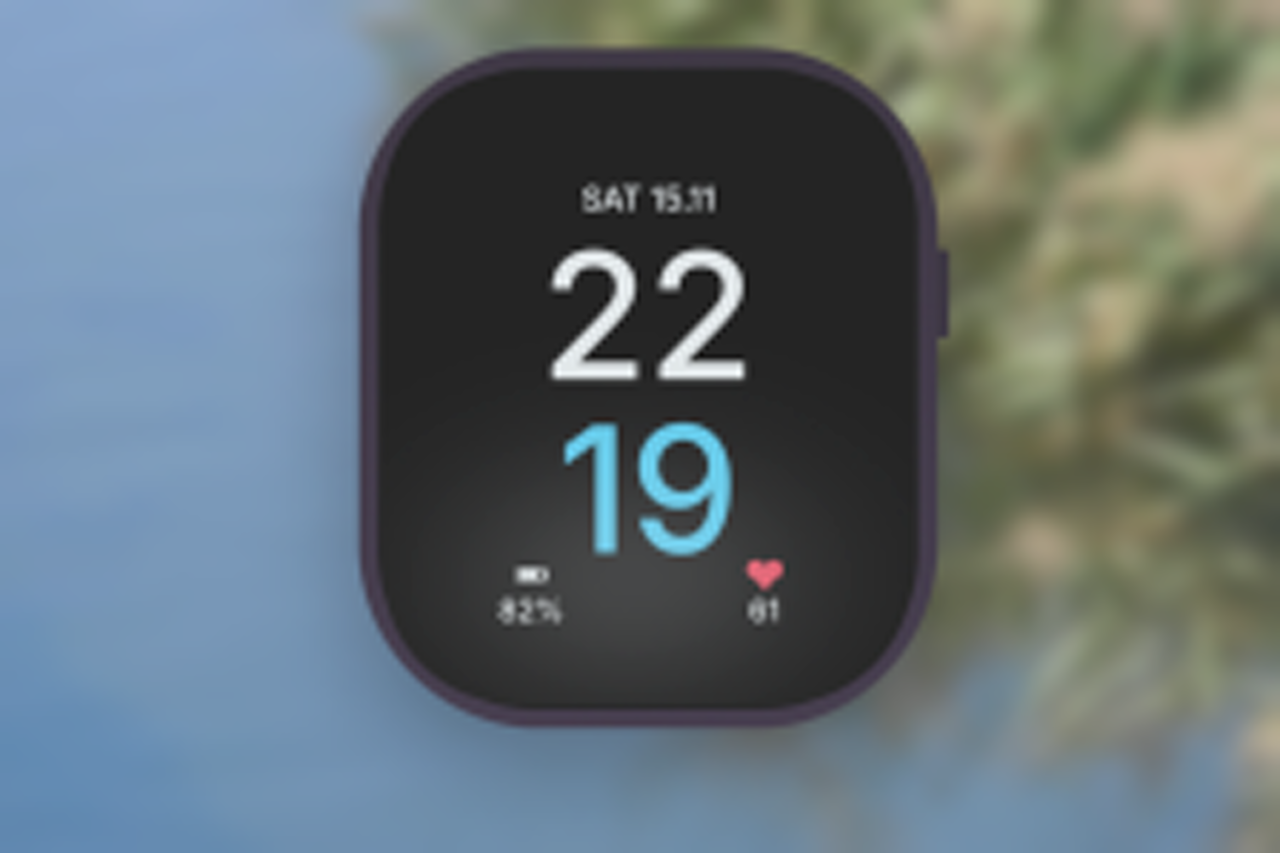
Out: h=22 m=19
